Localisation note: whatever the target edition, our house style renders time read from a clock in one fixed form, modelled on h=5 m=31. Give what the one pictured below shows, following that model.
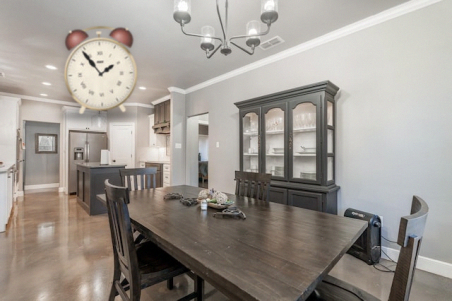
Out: h=1 m=54
